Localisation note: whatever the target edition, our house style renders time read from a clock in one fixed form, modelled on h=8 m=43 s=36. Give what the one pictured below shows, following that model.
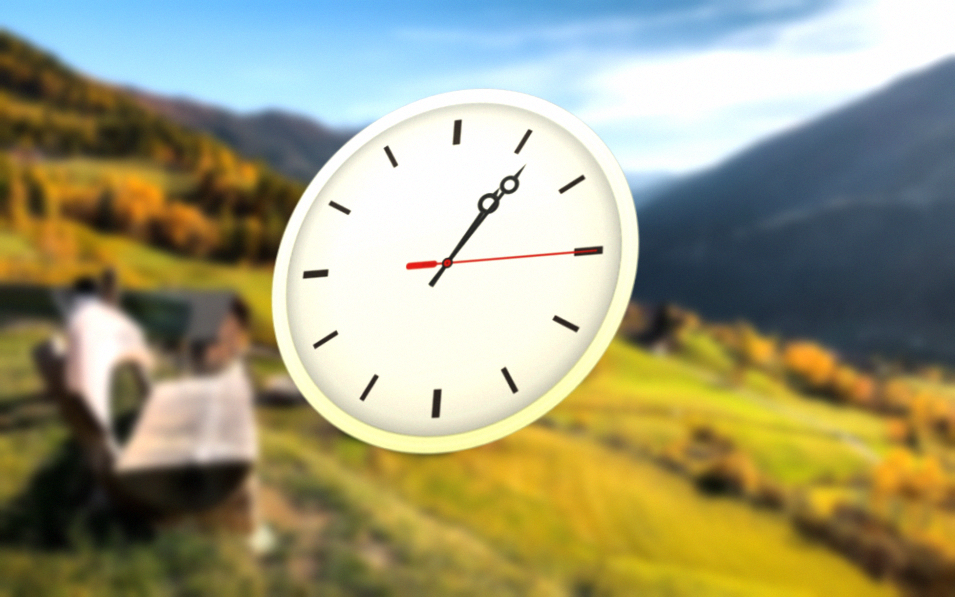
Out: h=1 m=6 s=15
